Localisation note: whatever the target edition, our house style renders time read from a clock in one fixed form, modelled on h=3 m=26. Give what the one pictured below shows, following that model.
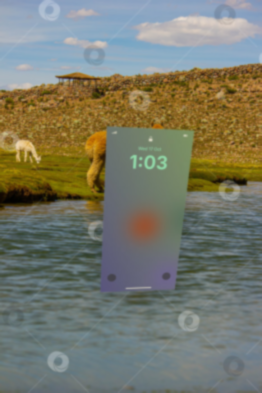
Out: h=1 m=3
